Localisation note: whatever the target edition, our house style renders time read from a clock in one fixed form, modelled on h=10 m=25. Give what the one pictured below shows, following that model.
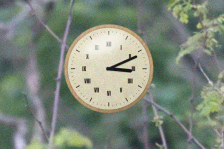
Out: h=3 m=11
